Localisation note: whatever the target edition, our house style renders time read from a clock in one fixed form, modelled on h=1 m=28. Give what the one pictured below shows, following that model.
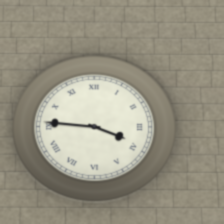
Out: h=3 m=46
